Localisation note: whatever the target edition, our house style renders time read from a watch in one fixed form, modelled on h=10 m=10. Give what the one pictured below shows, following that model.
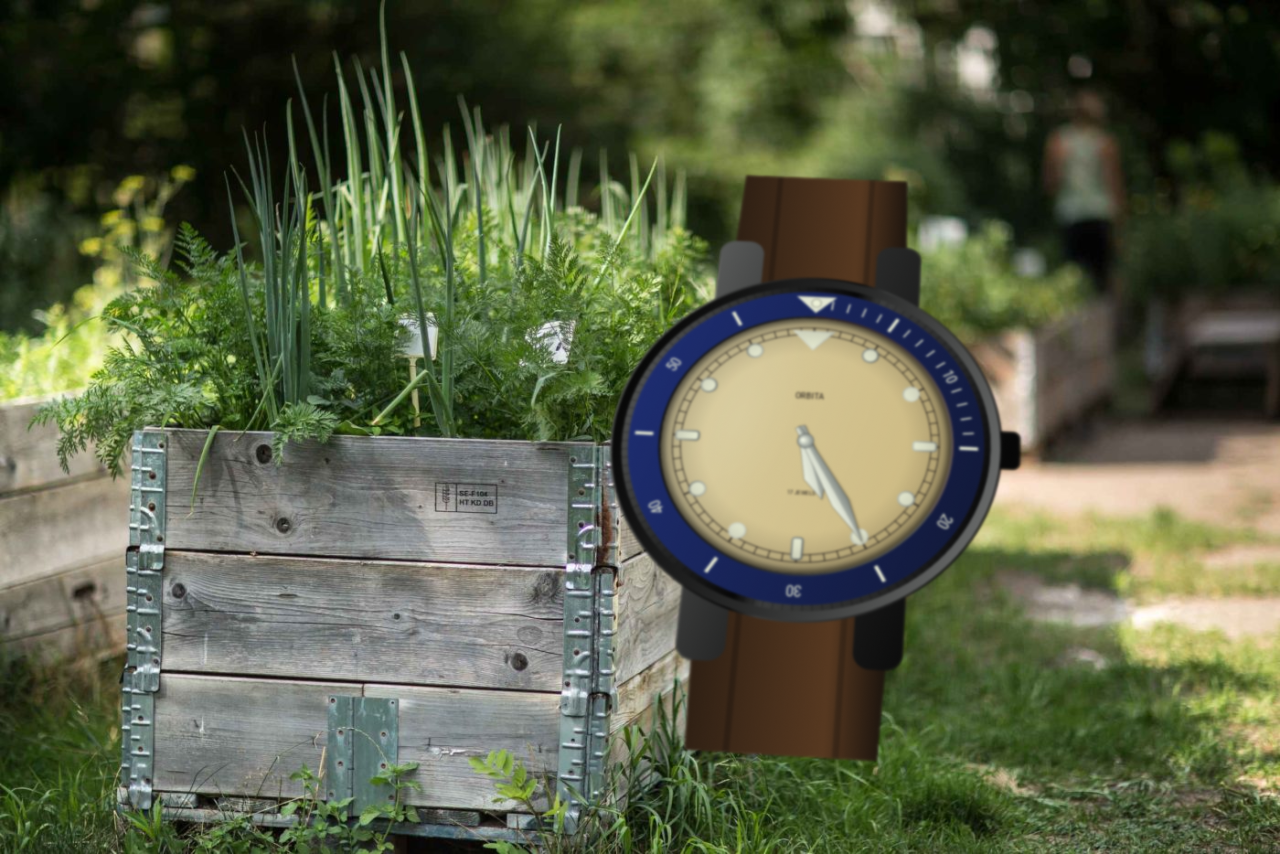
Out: h=5 m=25
